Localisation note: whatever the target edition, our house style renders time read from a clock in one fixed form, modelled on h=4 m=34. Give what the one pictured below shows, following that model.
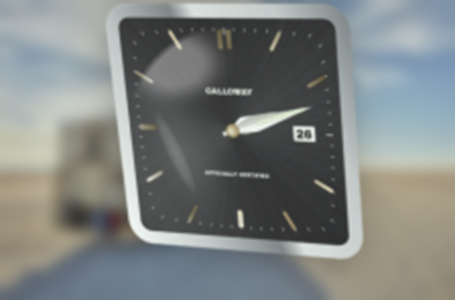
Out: h=2 m=12
